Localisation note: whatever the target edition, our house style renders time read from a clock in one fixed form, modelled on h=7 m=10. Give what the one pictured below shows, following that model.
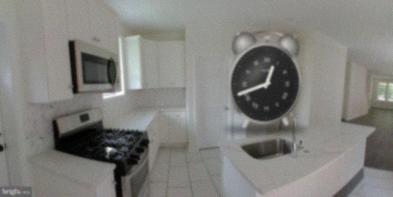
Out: h=12 m=42
